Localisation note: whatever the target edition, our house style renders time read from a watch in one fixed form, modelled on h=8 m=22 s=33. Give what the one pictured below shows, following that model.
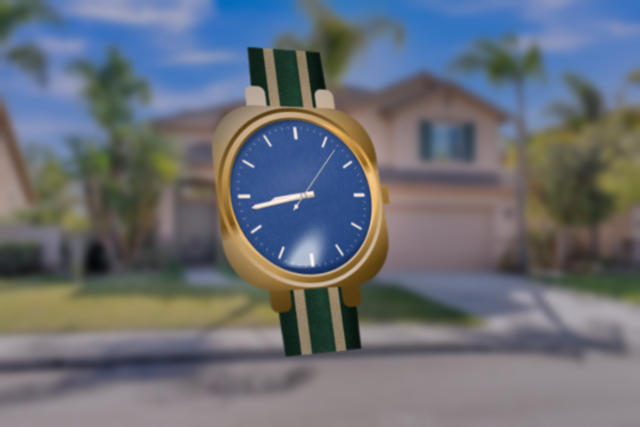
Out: h=8 m=43 s=7
